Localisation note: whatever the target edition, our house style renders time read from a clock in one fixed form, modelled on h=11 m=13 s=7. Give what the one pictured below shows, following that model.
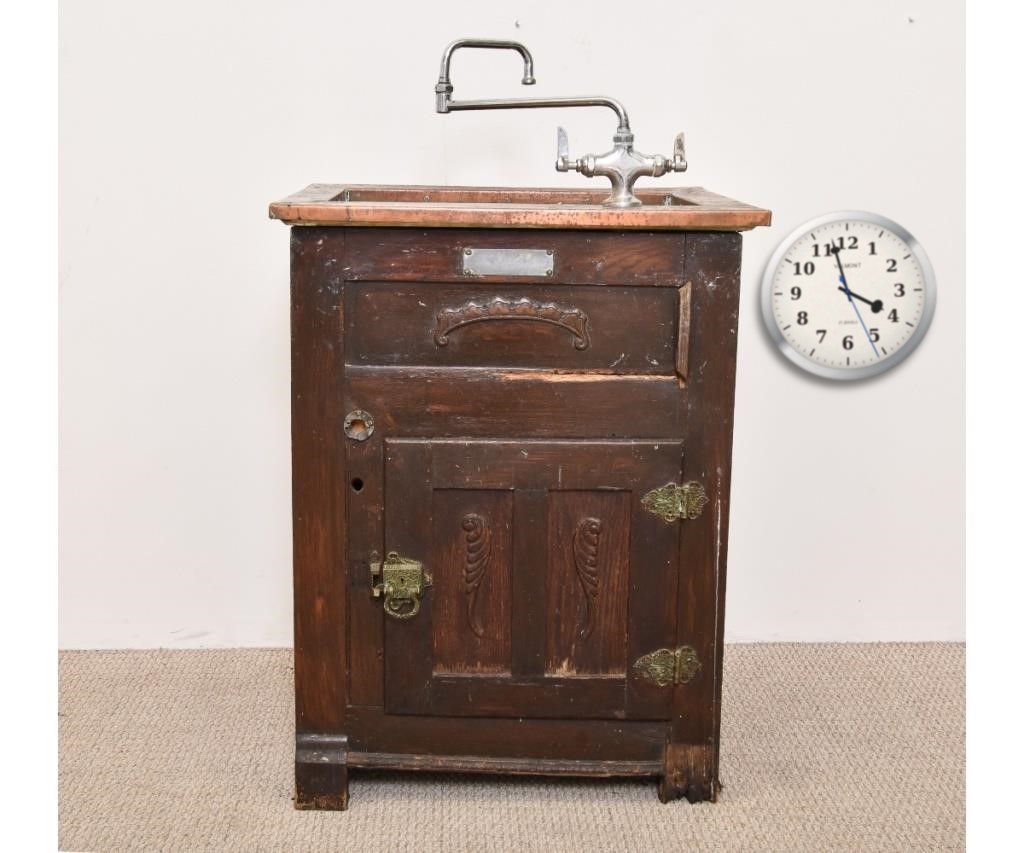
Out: h=3 m=57 s=26
